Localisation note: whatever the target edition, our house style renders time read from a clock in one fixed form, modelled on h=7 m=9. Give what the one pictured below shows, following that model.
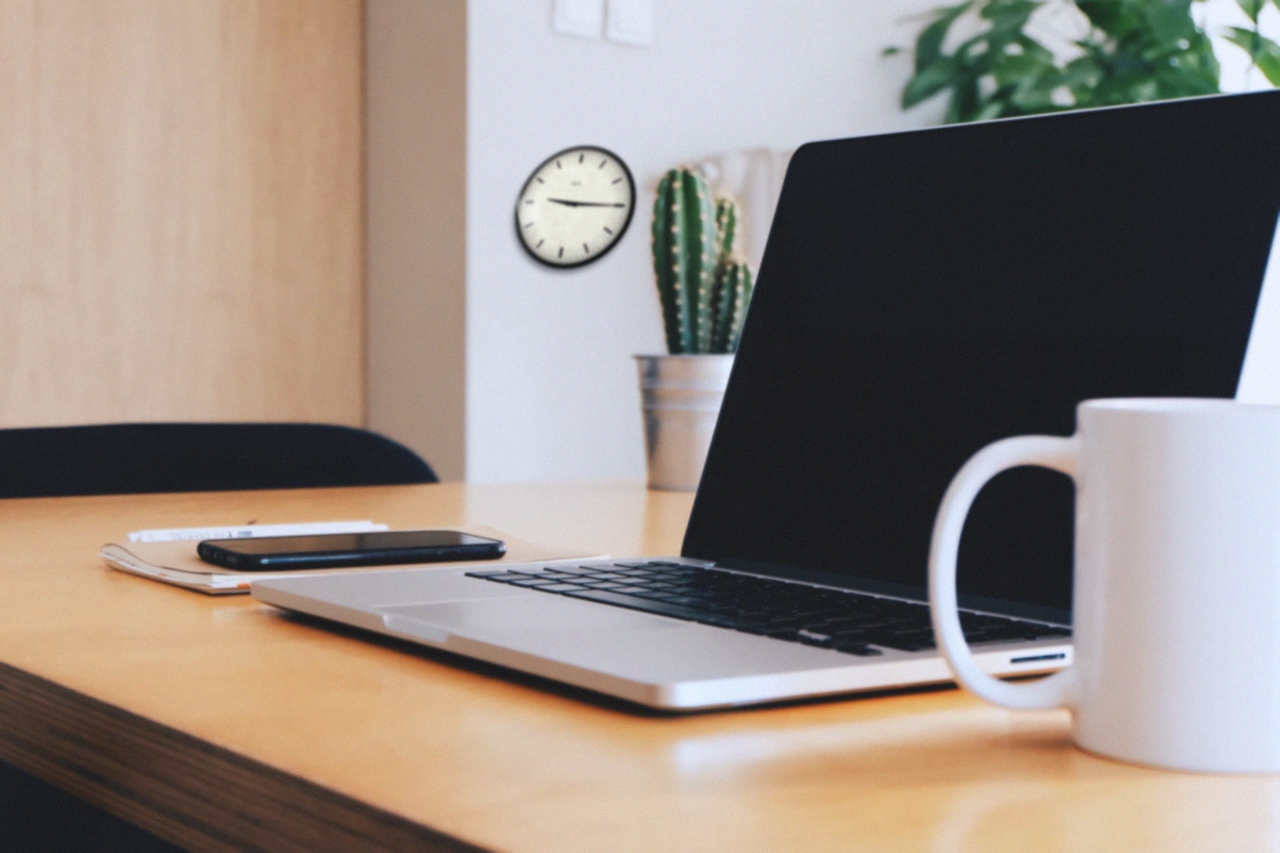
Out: h=9 m=15
